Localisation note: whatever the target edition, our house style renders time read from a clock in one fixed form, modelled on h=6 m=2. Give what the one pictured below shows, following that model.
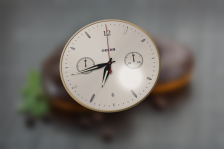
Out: h=6 m=43
